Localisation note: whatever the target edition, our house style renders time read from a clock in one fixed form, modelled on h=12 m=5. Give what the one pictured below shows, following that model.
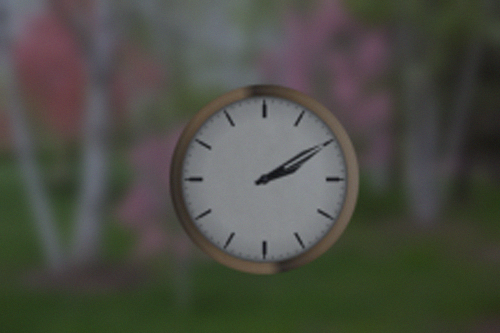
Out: h=2 m=10
